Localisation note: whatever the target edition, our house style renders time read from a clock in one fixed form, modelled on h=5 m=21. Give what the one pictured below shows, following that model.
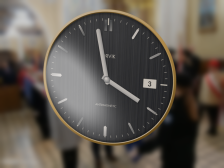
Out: h=3 m=58
